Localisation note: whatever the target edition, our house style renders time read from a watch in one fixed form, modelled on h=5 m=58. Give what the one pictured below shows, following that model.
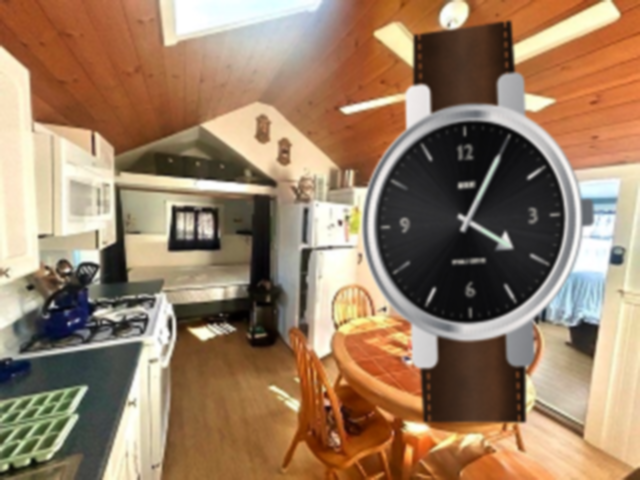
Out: h=4 m=5
